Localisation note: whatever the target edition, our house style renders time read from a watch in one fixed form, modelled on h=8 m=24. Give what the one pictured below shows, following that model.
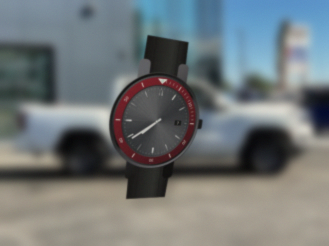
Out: h=7 m=39
